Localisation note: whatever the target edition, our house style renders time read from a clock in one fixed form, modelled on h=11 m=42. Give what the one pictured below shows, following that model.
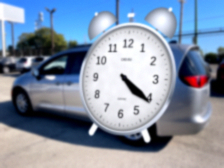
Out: h=4 m=21
